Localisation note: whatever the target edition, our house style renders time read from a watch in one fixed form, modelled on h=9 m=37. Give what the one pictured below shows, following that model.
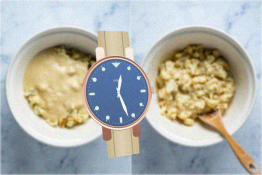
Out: h=12 m=27
